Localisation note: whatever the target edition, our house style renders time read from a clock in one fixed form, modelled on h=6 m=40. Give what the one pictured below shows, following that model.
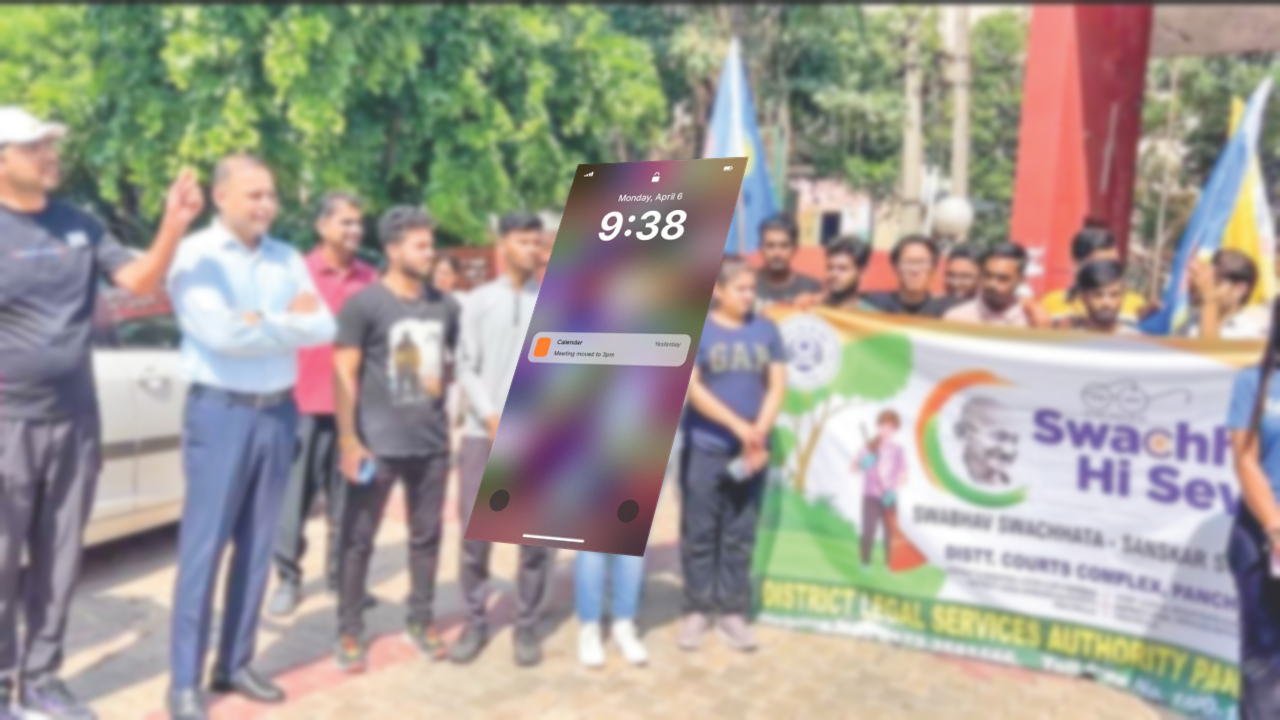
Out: h=9 m=38
